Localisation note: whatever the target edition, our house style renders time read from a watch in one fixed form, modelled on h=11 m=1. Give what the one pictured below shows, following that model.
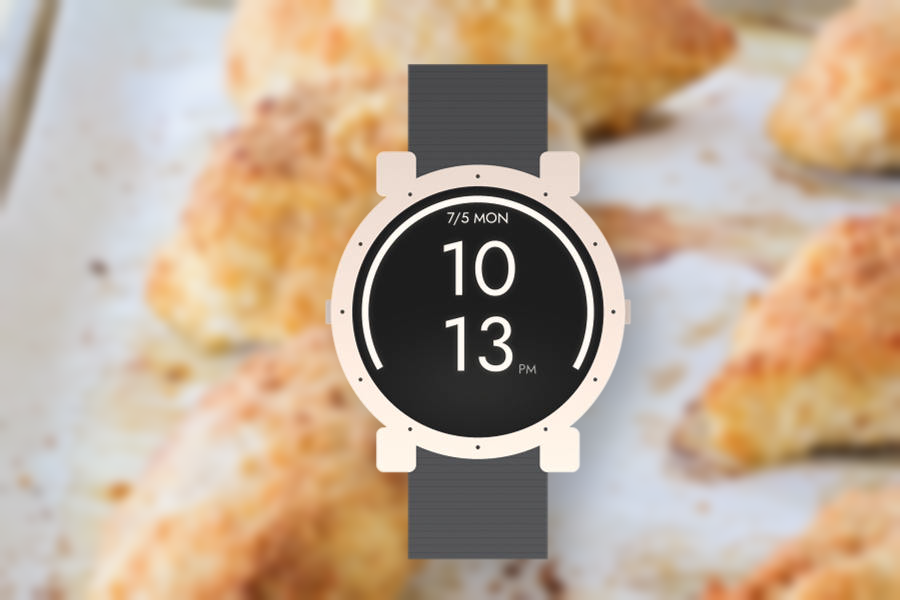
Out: h=10 m=13
